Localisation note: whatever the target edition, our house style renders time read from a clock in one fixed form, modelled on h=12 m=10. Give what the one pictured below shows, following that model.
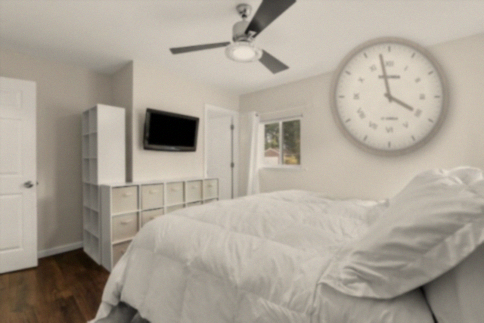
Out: h=3 m=58
